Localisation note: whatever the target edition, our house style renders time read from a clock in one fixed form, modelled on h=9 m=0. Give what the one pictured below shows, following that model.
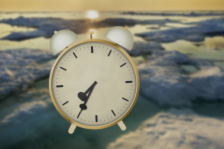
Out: h=7 m=35
